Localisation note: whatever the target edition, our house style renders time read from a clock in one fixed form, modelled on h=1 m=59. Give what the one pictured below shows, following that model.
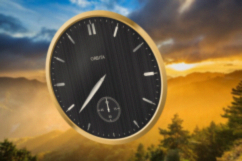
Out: h=7 m=38
